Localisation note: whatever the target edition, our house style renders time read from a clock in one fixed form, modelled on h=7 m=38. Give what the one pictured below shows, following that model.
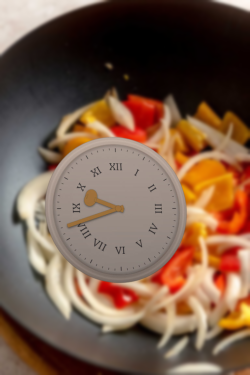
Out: h=9 m=42
